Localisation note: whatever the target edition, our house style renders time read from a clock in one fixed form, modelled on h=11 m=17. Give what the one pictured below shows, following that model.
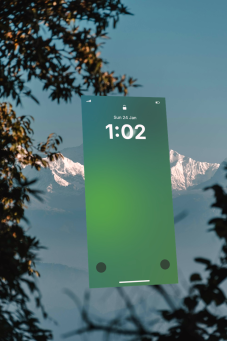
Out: h=1 m=2
